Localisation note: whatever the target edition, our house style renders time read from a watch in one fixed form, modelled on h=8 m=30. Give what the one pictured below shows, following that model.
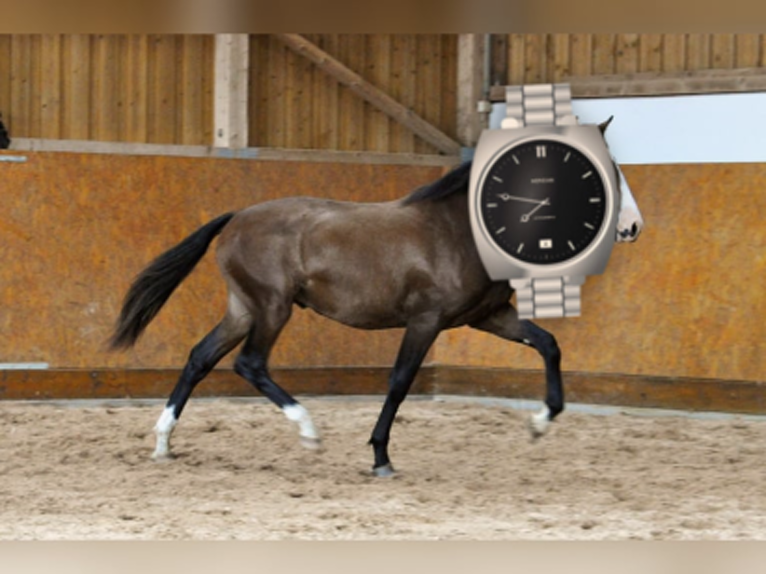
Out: h=7 m=47
